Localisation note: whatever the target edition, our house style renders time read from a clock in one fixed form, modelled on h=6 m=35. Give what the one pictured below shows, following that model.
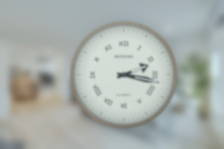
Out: h=2 m=17
